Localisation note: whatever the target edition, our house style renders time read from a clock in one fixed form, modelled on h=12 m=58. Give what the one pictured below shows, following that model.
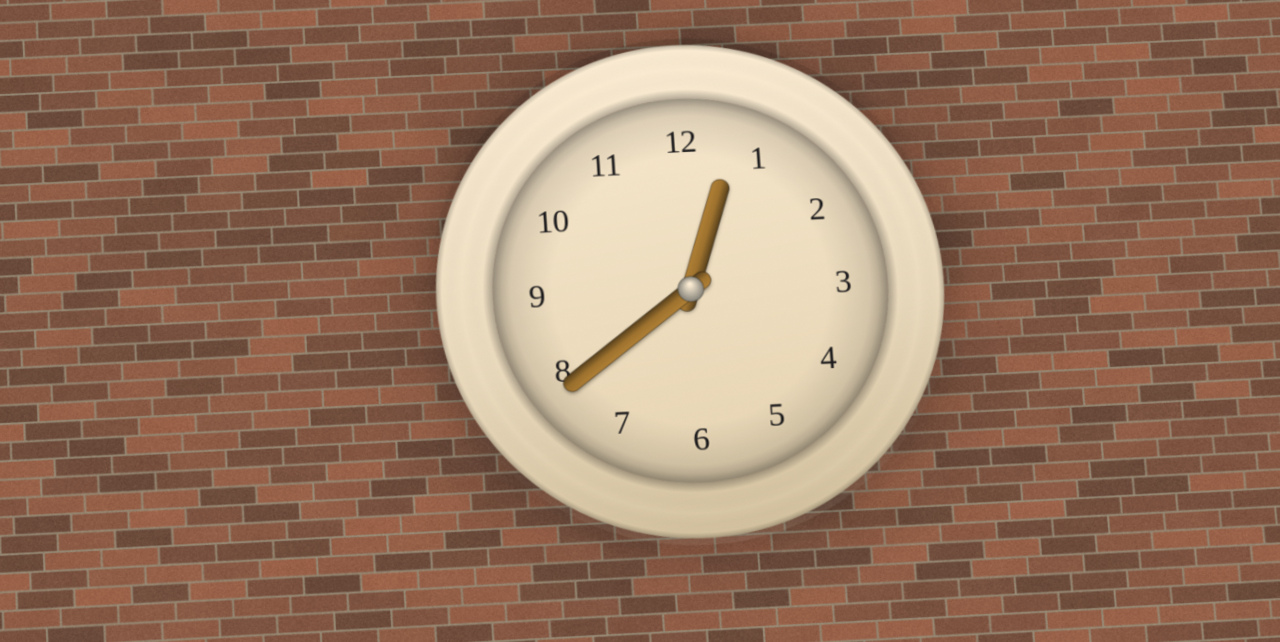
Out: h=12 m=39
